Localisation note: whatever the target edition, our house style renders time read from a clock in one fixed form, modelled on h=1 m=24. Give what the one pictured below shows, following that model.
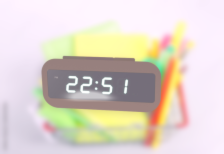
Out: h=22 m=51
